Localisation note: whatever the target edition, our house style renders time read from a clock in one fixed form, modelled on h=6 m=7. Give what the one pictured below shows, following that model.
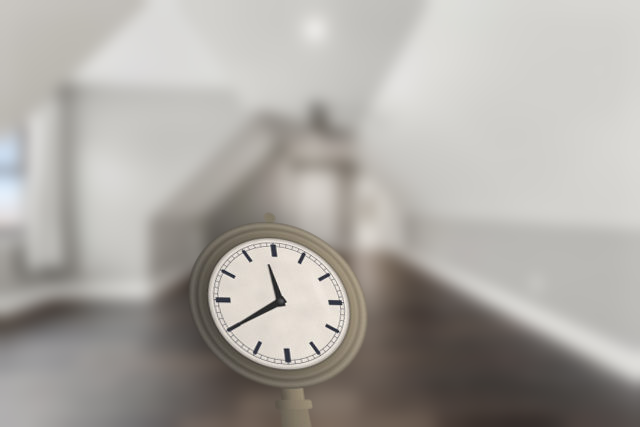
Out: h=11 m=40
